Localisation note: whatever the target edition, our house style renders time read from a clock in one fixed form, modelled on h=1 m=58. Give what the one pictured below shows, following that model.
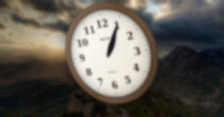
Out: h=1 m=5
